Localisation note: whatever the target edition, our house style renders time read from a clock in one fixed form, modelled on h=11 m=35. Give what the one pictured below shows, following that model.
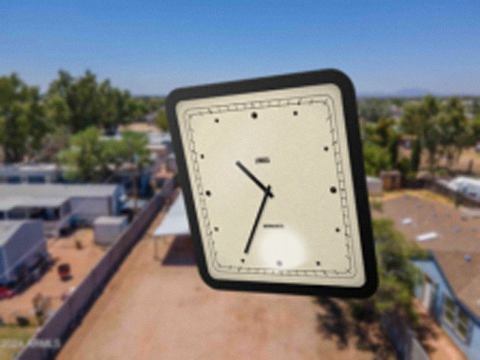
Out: h=10 m=35
